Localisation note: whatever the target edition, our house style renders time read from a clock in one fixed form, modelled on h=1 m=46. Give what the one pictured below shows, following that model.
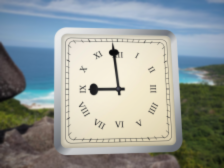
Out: h=8 m=59
